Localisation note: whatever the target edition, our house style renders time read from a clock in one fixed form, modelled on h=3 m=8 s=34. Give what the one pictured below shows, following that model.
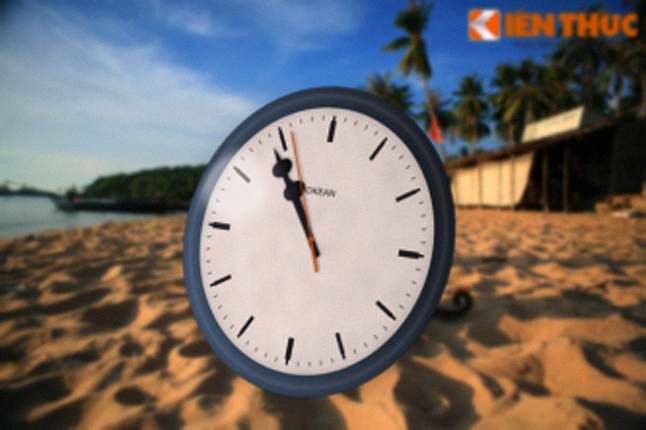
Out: h=10 m=53 s=56
